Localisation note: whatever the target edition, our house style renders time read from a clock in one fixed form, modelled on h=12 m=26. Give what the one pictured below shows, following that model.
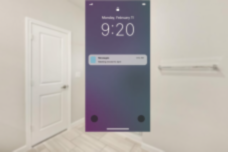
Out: h=9 m=20
